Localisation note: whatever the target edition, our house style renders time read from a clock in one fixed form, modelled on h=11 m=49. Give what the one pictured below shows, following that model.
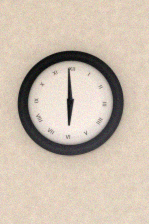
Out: h=5 m=59
